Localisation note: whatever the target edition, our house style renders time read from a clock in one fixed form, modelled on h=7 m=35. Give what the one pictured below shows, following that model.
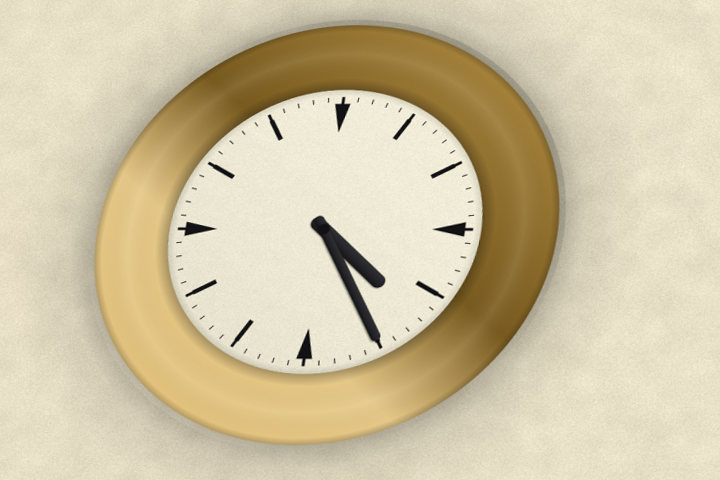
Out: h=4 m=25
